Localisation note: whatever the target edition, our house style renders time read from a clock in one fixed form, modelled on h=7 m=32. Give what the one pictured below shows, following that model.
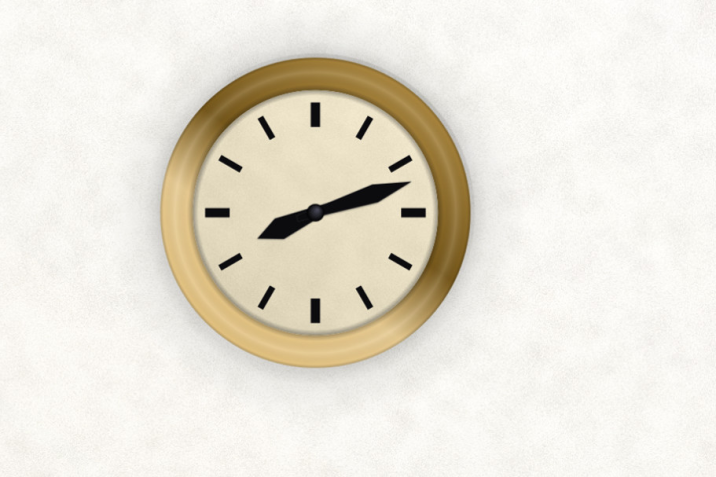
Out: h=8 m=12
